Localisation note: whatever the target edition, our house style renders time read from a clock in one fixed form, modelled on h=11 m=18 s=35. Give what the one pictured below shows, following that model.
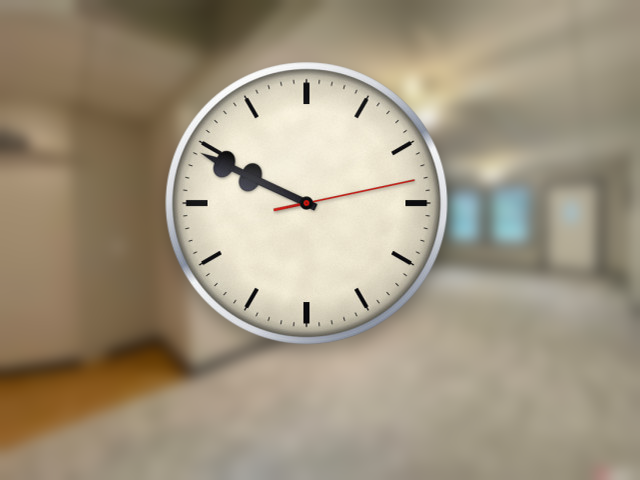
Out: h=9 m=49 s=13
